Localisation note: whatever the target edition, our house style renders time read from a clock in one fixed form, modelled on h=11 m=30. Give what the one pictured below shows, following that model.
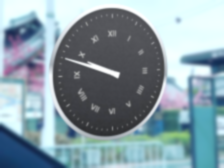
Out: h=9 m=48
